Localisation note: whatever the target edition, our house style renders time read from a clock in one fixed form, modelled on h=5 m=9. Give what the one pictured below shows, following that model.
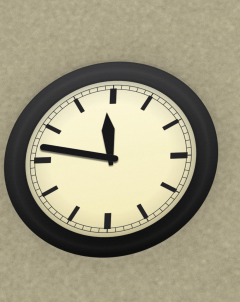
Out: h=11 m=47
